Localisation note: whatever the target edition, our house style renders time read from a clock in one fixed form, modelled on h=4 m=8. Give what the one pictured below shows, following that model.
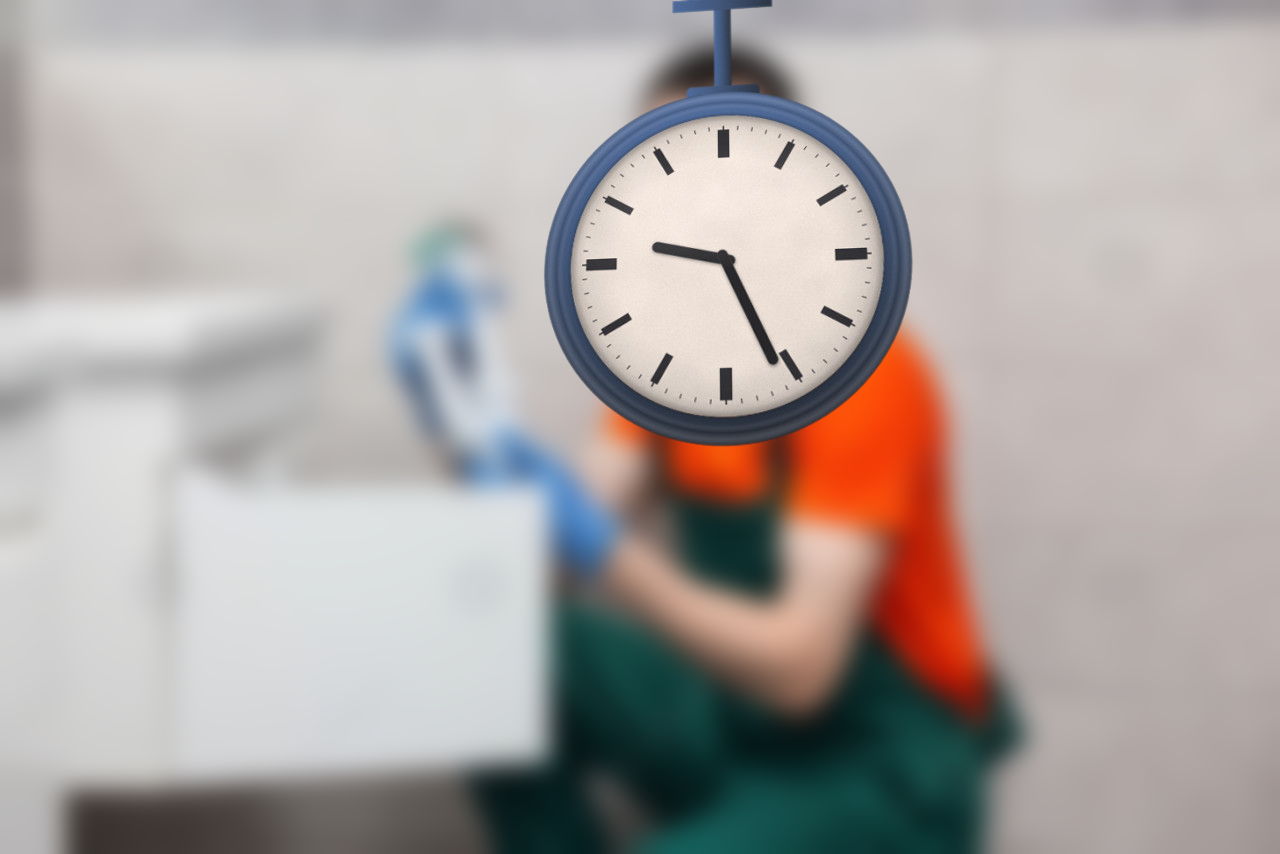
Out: h=9 m=26
